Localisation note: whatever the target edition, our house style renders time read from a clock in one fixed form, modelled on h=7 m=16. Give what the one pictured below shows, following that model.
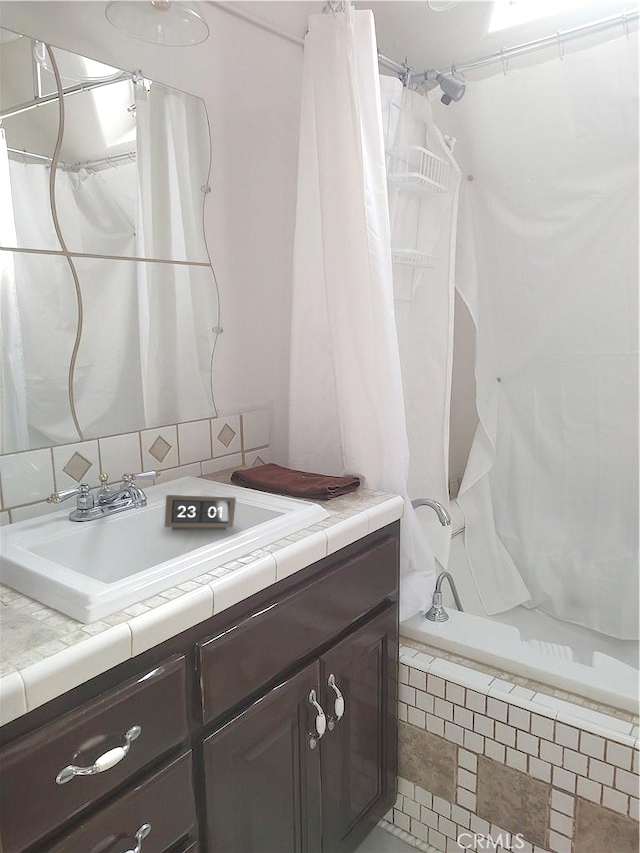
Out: h=23 m=1
